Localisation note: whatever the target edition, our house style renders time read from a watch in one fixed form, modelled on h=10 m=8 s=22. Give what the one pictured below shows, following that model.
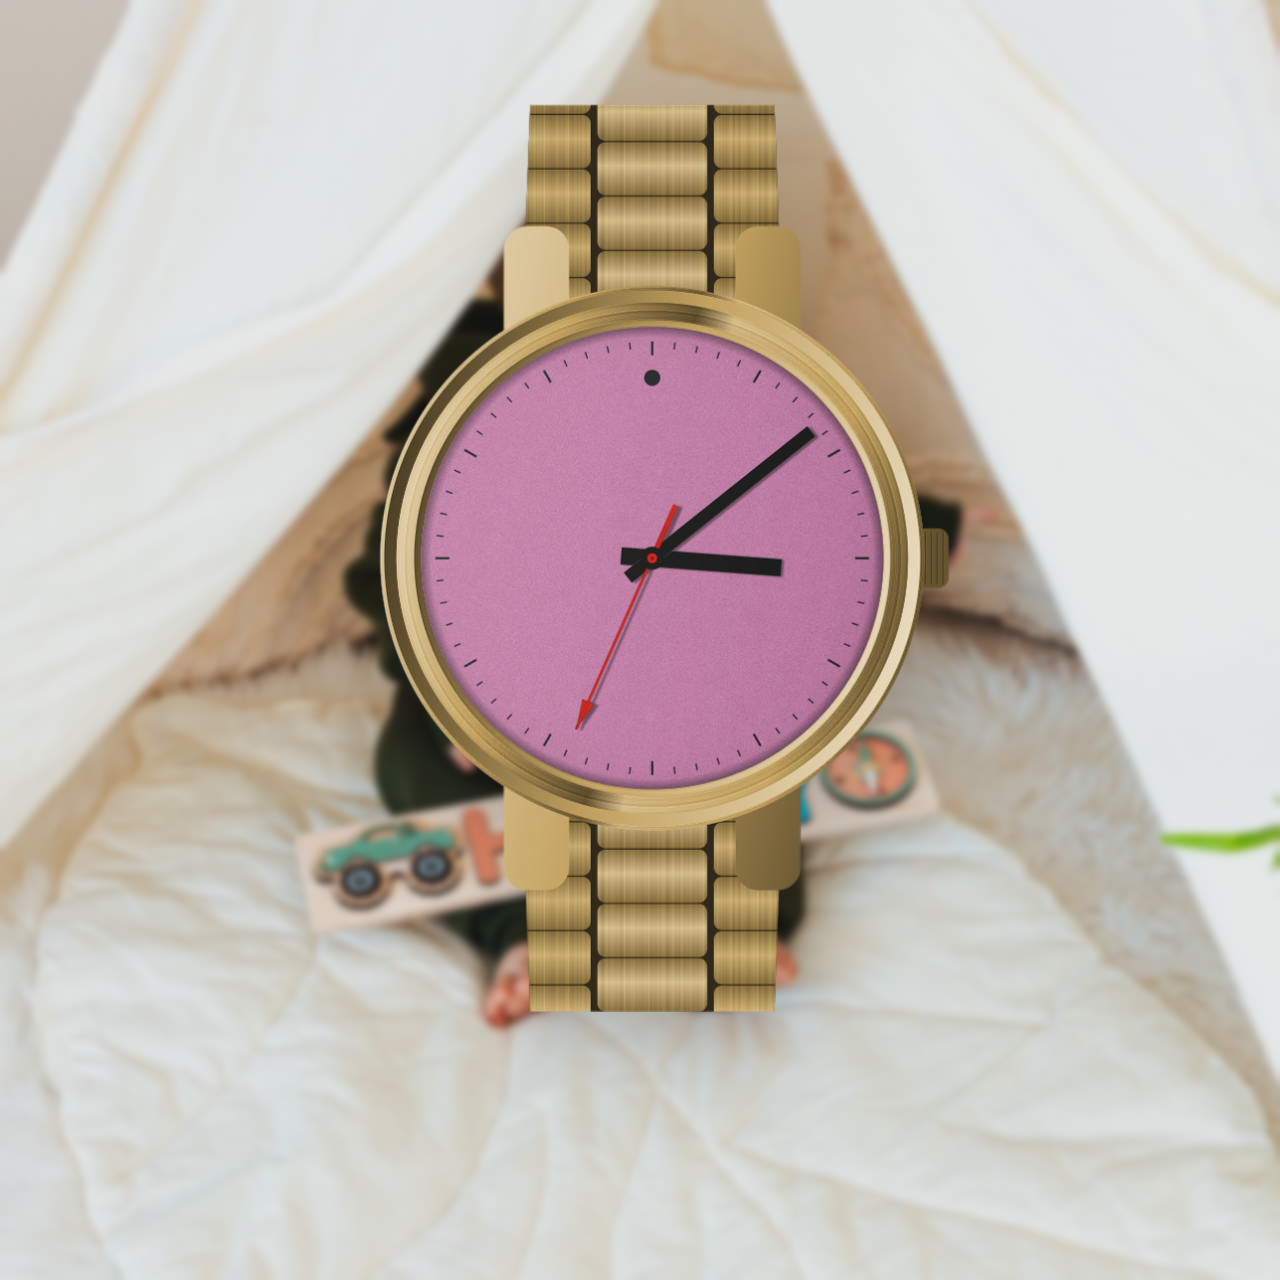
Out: h=3 m=8 s=34
